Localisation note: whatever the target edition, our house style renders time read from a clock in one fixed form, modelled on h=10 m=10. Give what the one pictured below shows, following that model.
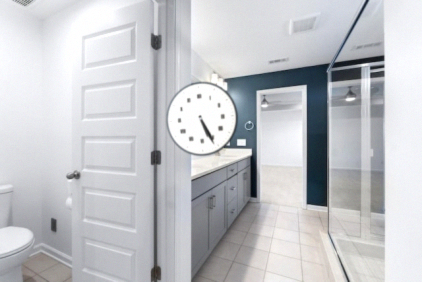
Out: h=5 m=26
